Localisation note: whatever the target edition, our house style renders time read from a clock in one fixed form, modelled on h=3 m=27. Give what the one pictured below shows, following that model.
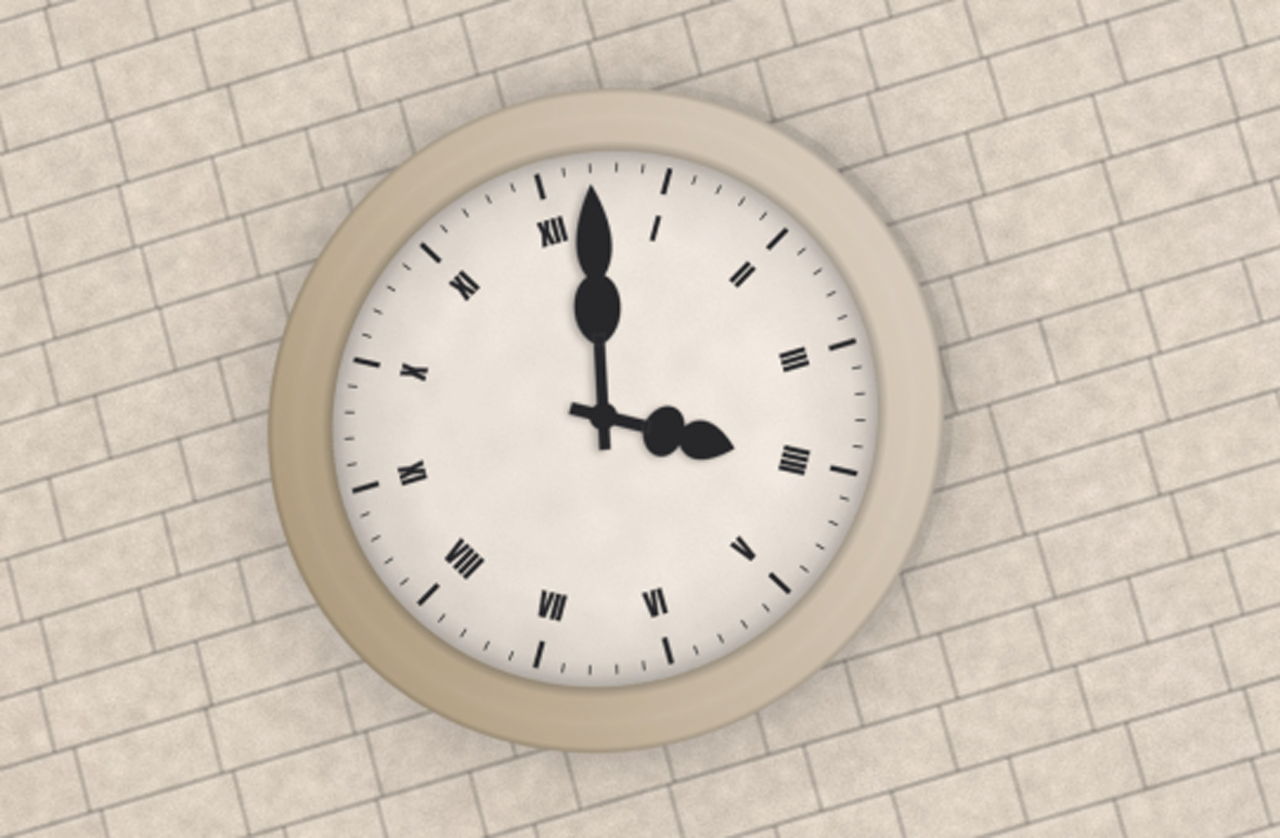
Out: h=4 m=2
